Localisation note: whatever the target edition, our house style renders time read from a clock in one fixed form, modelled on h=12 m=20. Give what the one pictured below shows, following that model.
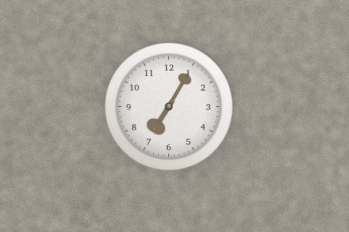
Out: h=7 m=5
